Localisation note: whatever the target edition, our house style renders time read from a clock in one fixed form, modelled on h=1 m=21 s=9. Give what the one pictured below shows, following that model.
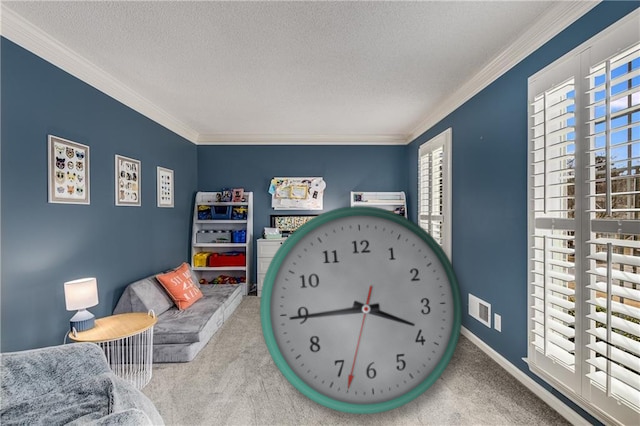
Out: h=3 m=44 s=33
